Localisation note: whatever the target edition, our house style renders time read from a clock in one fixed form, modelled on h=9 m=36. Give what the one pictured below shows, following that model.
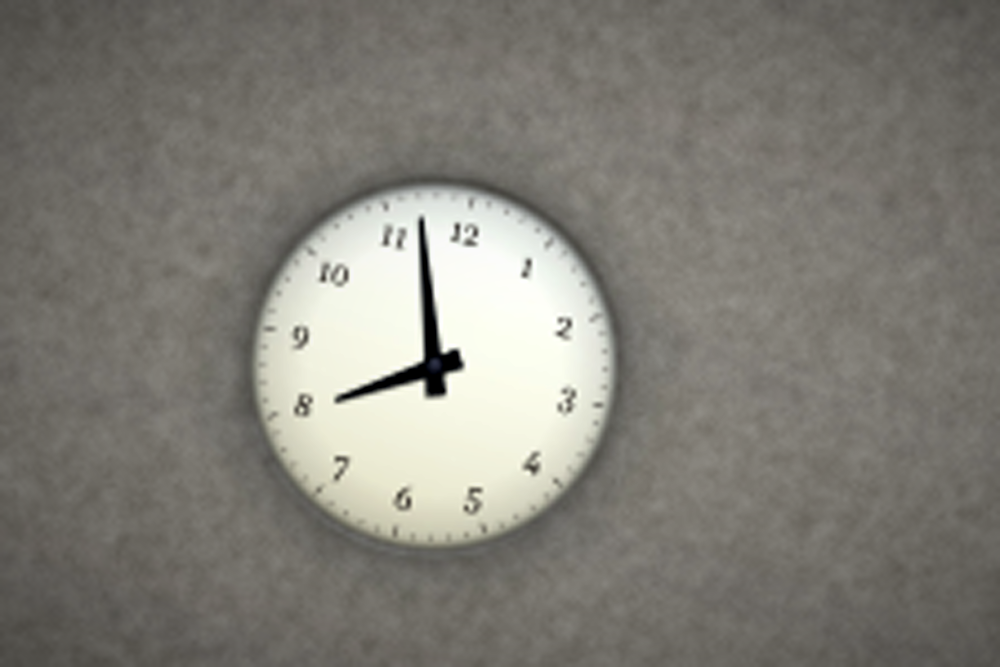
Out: h=7 m=57
